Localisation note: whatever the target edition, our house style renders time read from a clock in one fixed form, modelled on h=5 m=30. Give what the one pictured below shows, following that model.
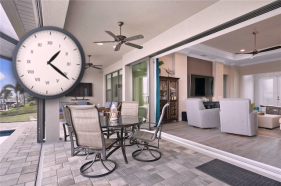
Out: h=1 m=21
